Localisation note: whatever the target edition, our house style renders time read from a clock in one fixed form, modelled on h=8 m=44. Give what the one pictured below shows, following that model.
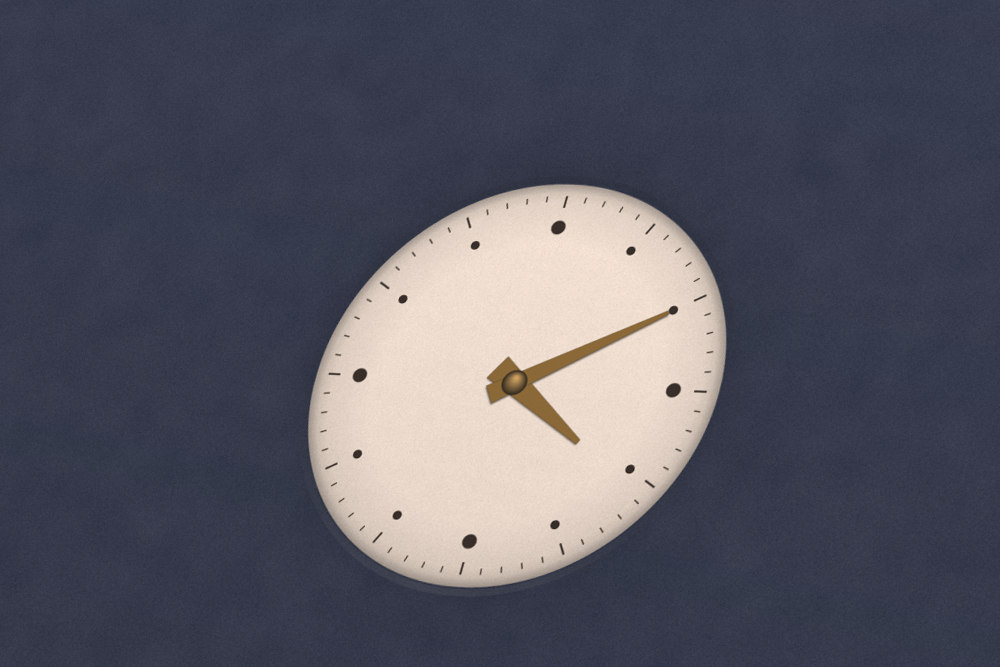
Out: h=4 m=10
